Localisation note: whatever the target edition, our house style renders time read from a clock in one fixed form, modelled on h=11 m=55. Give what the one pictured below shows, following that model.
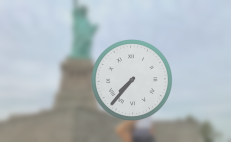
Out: h=7 m=37
